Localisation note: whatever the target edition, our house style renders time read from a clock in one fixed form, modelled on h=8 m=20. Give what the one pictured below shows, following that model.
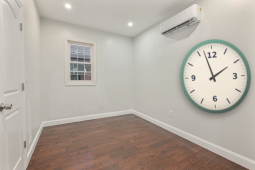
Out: h=1 m=57
